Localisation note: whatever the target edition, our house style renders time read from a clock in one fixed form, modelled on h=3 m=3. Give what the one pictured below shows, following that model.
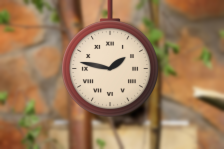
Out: h=1 m=47
